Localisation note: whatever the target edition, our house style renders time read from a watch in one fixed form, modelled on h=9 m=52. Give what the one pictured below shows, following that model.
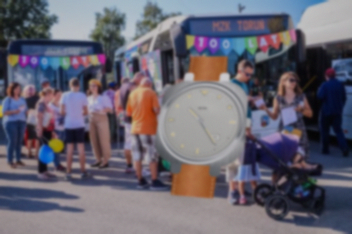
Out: h=10 m=24
